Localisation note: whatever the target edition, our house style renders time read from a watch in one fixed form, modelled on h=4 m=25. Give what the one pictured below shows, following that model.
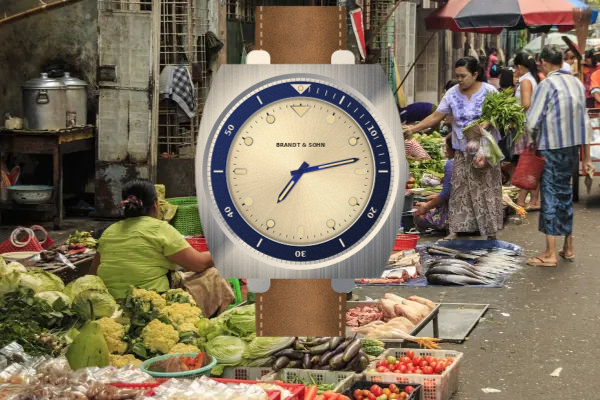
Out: h=7 m=13
